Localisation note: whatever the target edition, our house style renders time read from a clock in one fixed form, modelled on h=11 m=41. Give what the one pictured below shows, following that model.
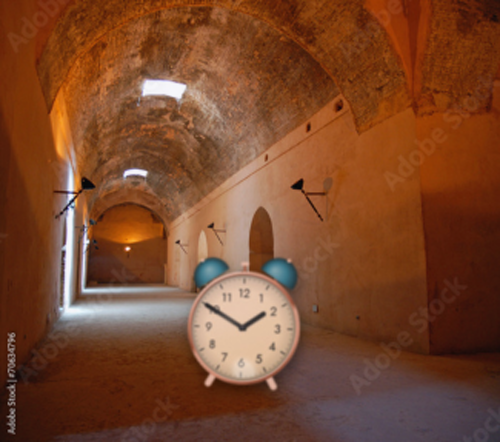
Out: h=1 m=50
